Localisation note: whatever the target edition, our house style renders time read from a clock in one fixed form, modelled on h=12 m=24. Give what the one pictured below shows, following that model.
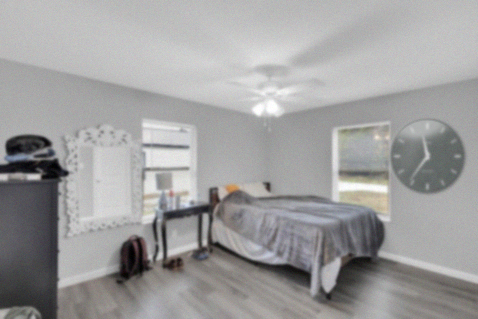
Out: h=11 m=36
